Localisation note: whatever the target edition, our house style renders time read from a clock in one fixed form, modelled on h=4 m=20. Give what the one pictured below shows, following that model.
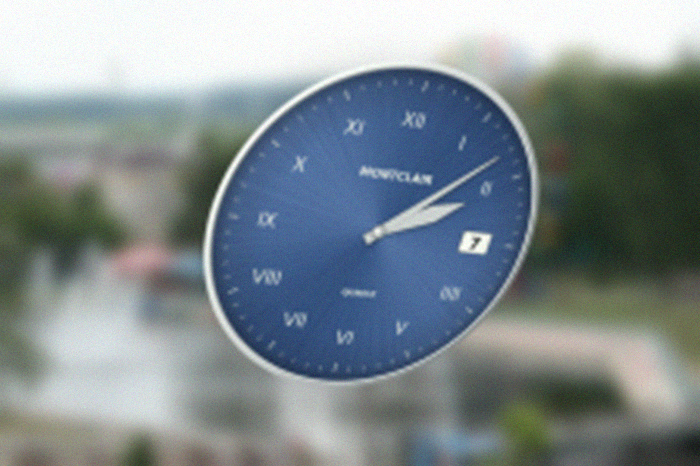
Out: h=2 m=8
